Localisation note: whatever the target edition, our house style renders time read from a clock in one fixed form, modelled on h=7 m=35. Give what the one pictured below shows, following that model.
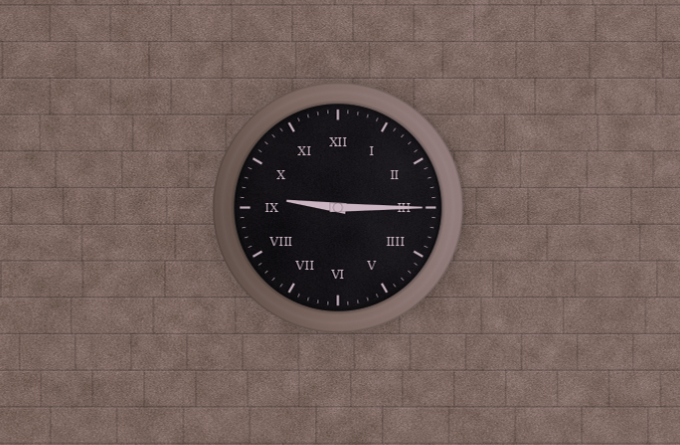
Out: h=9 m=15
